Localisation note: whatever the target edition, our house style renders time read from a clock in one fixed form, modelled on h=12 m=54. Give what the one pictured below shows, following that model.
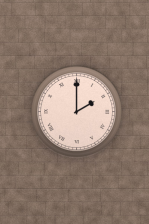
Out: h=2 m=0
